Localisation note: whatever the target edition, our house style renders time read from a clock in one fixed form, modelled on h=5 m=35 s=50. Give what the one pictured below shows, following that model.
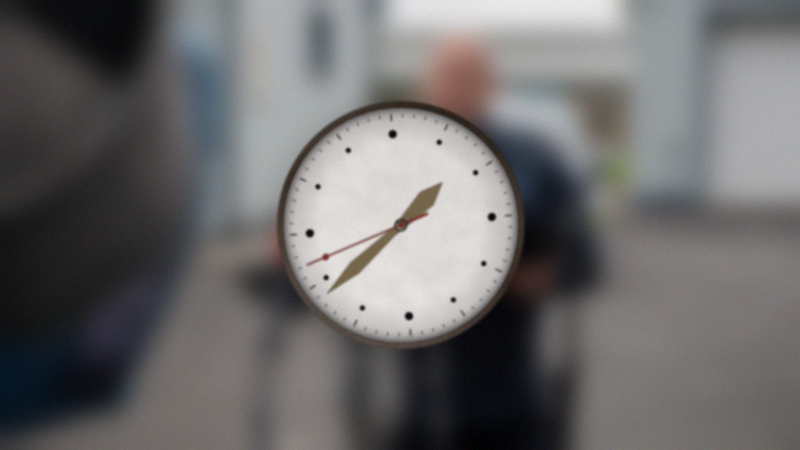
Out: h=1 m=38 s=42
